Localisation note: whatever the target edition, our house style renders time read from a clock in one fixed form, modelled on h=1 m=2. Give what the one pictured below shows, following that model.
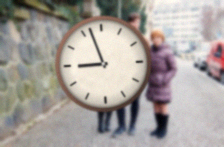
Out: h=8 m=57
